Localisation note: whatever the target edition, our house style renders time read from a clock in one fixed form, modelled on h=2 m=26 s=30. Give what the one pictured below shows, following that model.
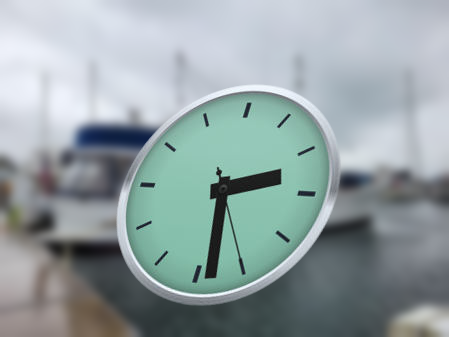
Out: h=2 m=28 s=25
